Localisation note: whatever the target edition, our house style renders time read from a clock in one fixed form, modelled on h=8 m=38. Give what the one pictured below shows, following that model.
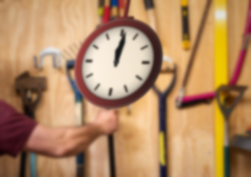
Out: h=12 m=1
